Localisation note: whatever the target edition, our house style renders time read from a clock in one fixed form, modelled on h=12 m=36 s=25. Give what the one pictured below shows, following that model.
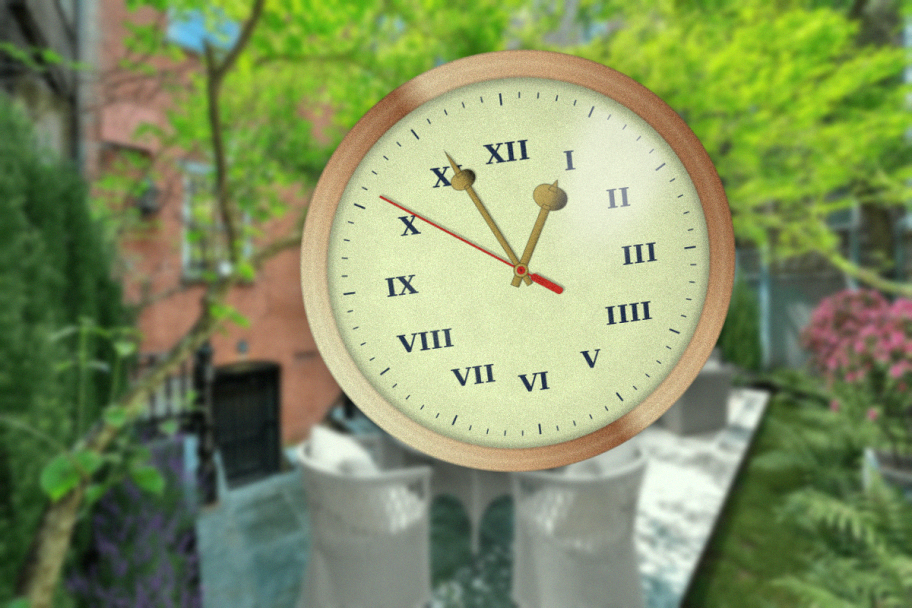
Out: h=12 m=55 s=51
